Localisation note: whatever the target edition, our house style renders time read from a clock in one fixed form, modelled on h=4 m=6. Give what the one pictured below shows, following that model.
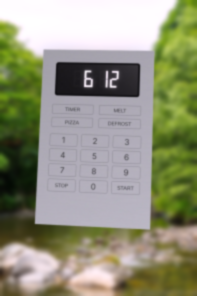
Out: h=6 m=12
